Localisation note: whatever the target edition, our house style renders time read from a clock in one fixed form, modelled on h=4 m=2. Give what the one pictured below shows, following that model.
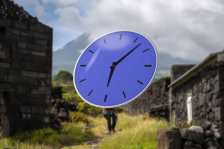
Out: h=6 m=7
